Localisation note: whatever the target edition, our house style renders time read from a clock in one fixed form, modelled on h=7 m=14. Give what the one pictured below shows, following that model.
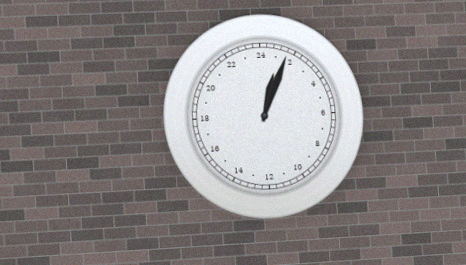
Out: h=1 m=4
